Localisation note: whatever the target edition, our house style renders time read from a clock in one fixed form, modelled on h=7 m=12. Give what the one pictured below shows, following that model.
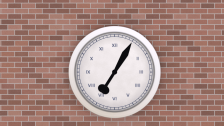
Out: h=7 m=5
